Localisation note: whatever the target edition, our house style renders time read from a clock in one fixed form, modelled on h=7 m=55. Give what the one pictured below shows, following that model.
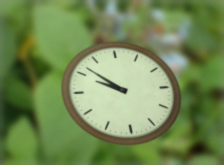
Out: h=9 m=52
